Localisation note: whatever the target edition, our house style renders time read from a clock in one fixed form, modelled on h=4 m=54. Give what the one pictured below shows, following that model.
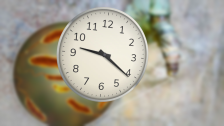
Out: h=9 m=21
